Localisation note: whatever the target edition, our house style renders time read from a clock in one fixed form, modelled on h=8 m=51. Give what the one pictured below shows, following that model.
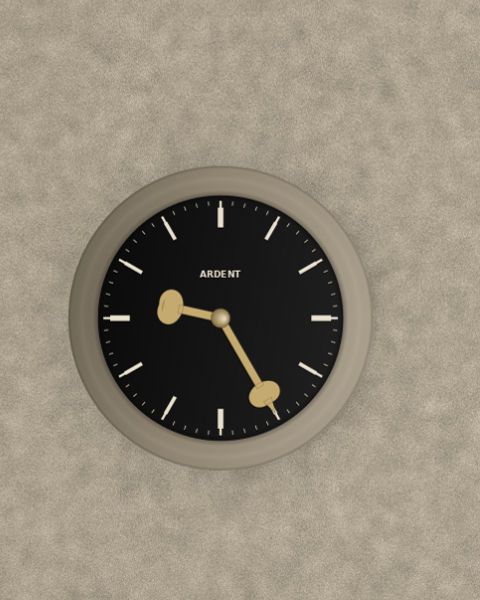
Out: h=9 m=25
